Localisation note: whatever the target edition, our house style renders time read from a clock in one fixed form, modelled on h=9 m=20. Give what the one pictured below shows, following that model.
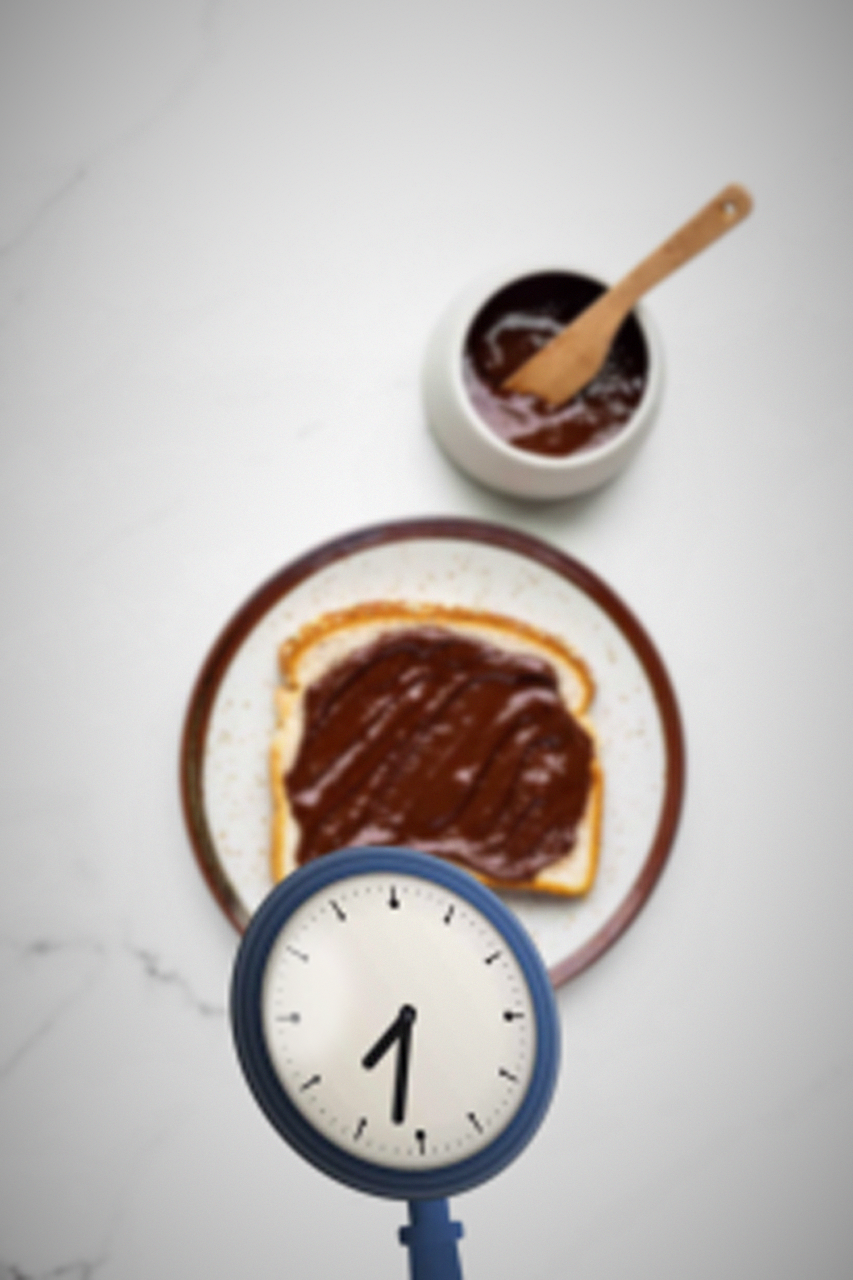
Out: h=7 m=32
